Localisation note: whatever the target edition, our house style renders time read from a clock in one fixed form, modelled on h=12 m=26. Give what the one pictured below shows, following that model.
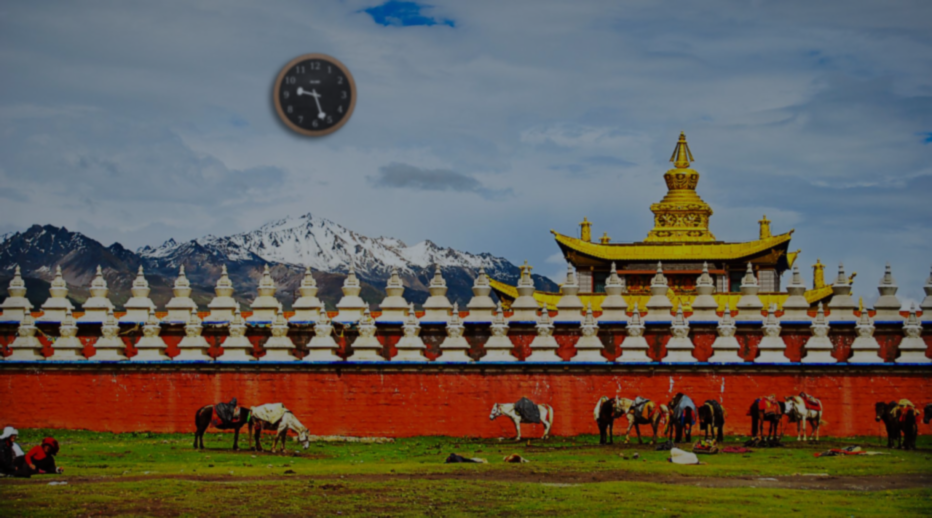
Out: h=9 m=27
